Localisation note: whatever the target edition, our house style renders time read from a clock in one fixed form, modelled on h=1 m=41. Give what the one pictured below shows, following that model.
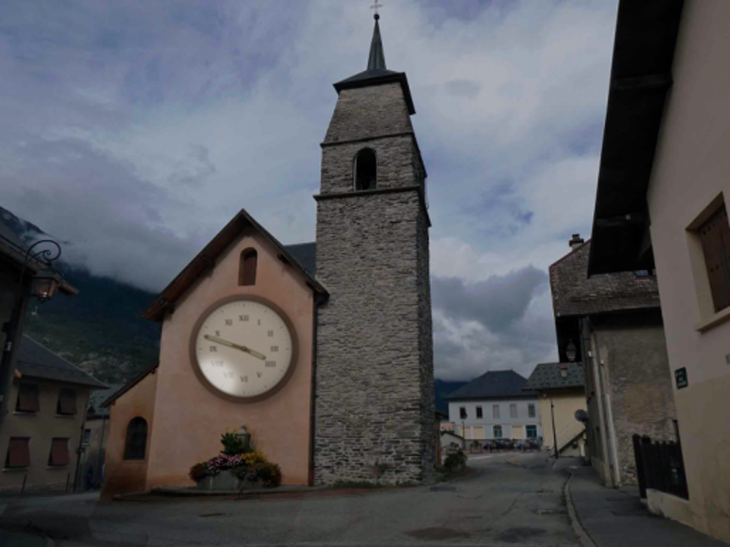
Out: h=3 m=48
